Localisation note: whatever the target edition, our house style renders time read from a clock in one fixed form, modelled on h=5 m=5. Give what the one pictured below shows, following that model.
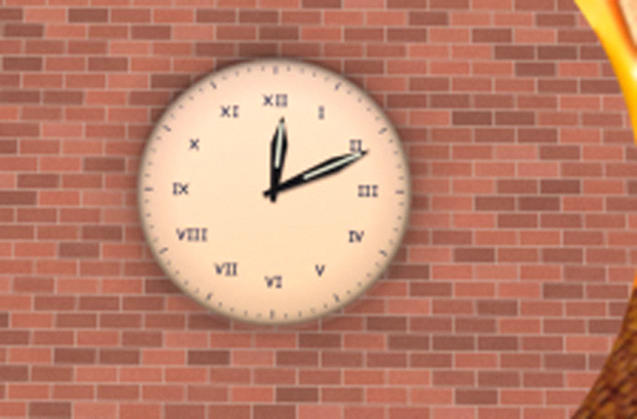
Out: h=12 m=11
